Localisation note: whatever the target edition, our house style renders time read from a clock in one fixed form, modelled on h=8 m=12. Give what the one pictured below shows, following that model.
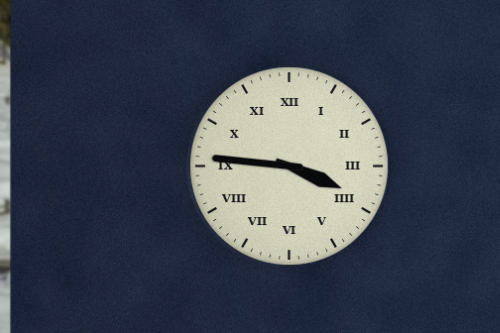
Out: h=3 m=46
